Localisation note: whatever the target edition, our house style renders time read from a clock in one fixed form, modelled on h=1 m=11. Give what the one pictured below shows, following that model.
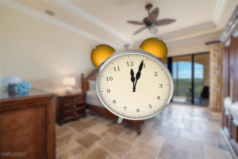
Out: h=12 m=4
